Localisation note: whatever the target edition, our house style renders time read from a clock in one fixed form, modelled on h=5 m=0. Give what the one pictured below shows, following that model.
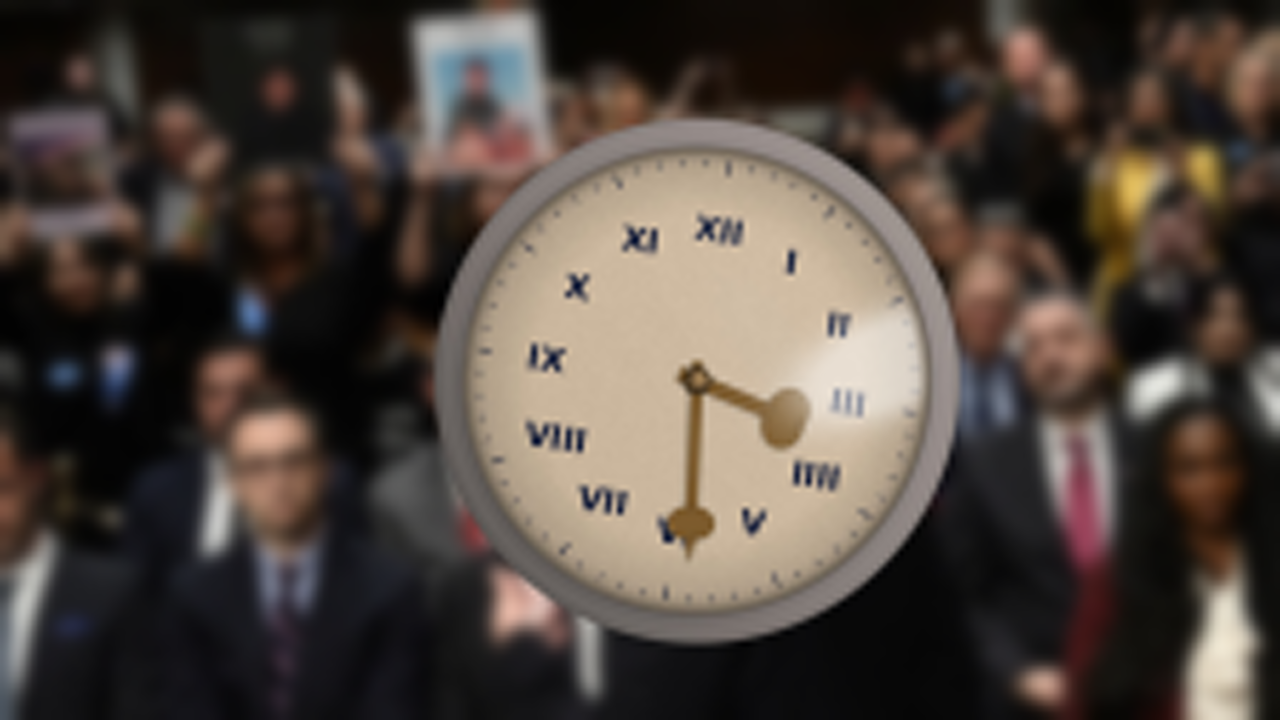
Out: h=3 m=29
